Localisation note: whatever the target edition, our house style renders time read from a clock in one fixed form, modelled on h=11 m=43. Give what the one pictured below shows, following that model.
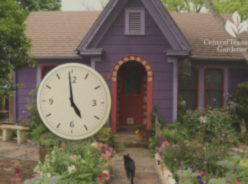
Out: h=4 m=59
